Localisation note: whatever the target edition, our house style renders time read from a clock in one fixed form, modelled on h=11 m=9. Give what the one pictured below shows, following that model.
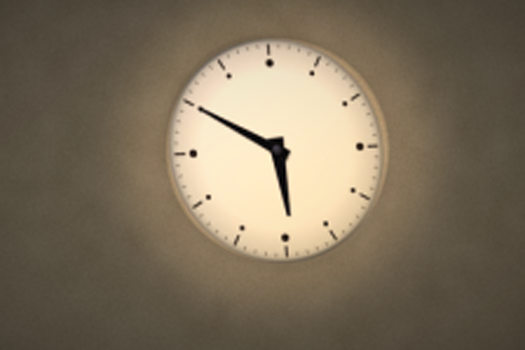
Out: h=5 m=50
